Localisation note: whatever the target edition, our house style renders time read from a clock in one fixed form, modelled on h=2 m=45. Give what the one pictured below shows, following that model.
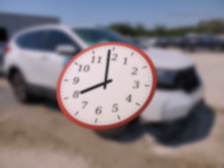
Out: h=7 m=59
